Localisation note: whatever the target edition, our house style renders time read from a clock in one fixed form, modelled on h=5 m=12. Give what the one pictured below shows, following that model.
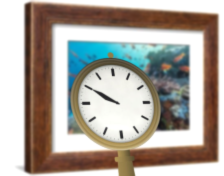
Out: h=9 m=50
